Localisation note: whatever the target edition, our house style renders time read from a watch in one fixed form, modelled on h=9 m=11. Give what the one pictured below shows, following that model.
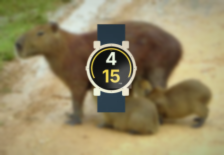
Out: h=4 m=15
